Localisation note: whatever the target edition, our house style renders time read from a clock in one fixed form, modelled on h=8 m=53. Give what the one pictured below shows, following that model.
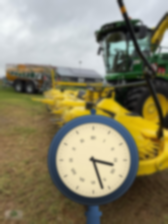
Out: h=3 m=27
